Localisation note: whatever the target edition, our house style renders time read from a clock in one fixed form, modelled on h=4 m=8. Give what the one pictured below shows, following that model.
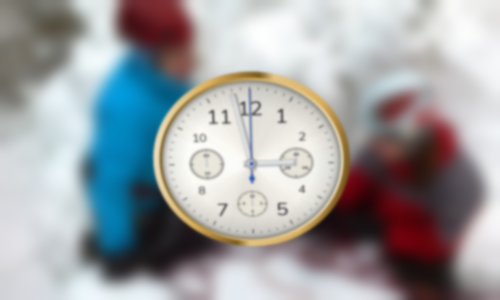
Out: h=2 m=58
